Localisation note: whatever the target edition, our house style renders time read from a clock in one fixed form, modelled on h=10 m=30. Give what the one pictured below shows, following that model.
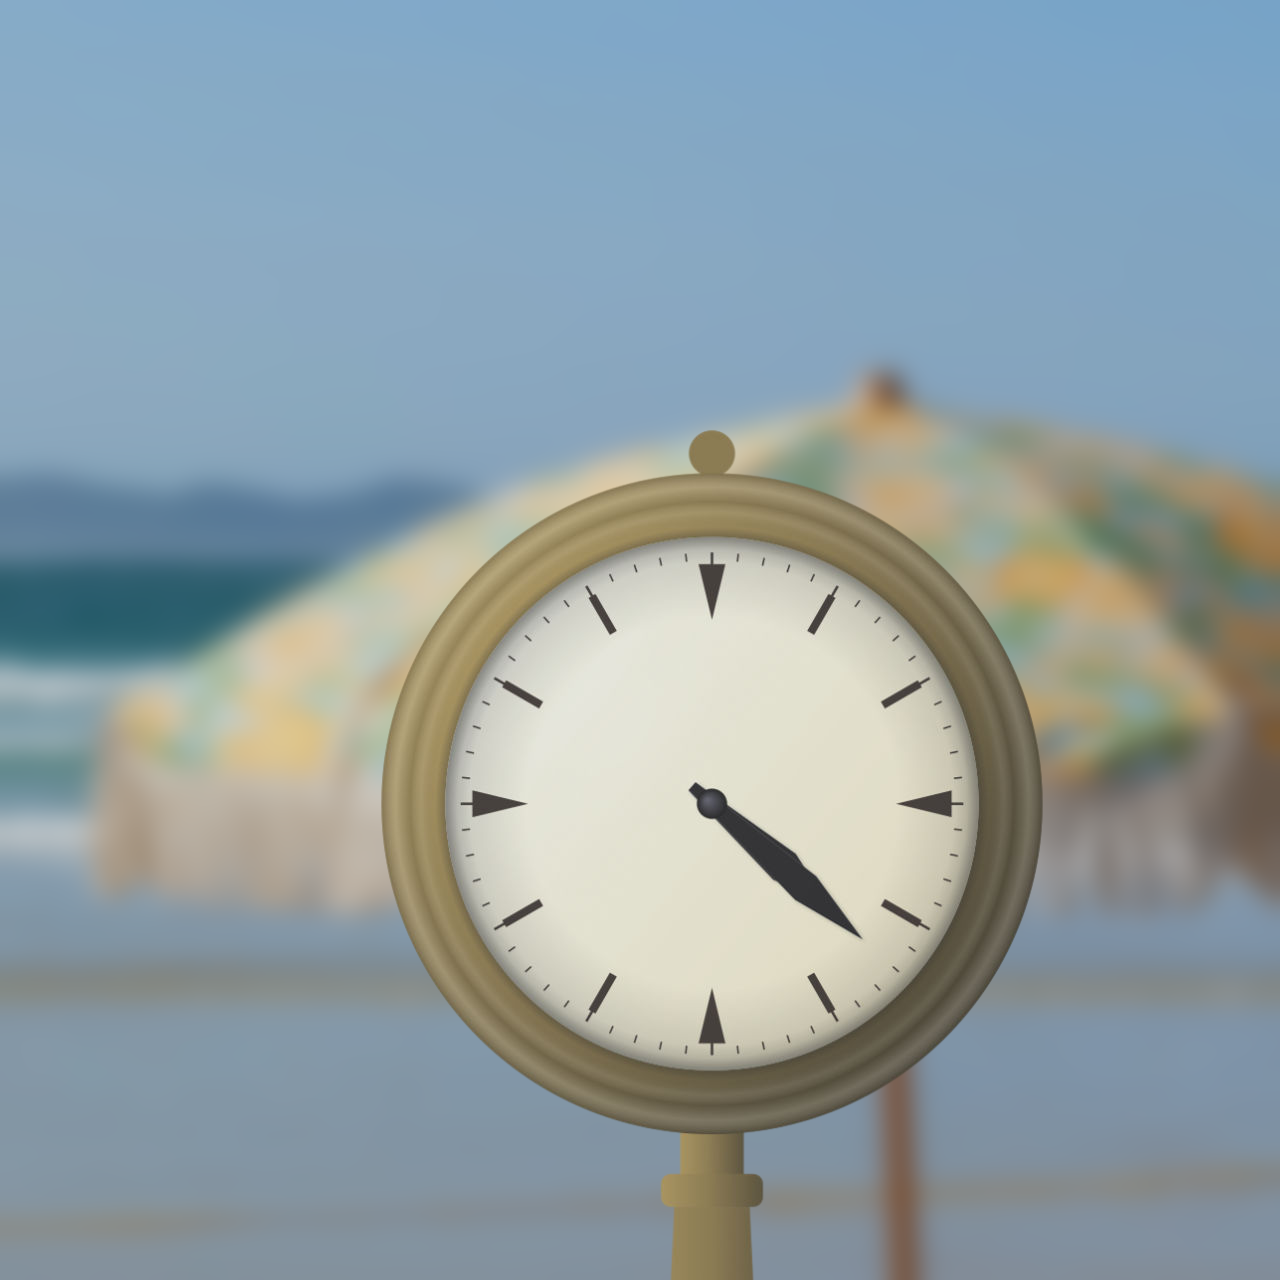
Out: h=4 m=22
